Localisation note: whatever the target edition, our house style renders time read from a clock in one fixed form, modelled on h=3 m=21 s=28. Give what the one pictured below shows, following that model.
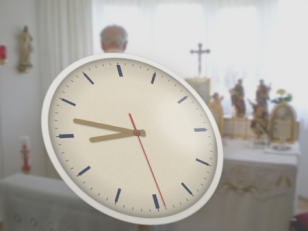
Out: h=8 m=47 s=29
